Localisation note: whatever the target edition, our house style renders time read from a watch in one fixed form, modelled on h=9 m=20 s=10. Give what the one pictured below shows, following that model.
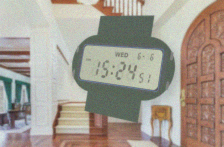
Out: h=15 m=24 s=51
